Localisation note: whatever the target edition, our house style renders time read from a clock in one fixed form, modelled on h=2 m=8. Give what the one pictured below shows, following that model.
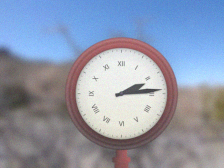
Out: h=2 m=14
